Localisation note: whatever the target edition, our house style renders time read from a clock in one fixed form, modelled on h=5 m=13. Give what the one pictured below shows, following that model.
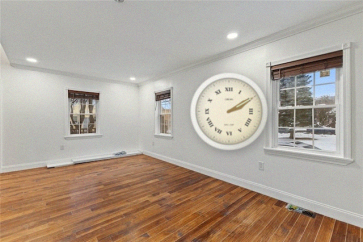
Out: h=2 m=10
